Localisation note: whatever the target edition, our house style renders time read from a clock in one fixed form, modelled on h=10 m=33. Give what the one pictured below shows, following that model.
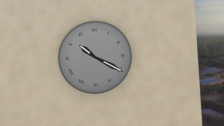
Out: h=10 m=20
